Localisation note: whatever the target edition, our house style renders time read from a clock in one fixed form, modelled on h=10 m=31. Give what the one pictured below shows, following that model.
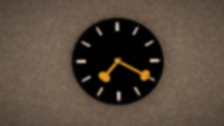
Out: h=7 m=20
